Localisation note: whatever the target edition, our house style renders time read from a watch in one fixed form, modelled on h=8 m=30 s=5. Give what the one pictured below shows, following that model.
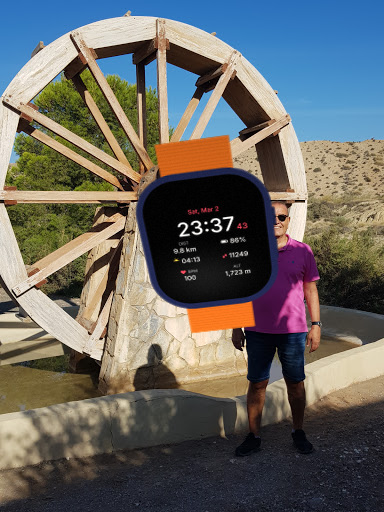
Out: h=23 m=37 s=43
